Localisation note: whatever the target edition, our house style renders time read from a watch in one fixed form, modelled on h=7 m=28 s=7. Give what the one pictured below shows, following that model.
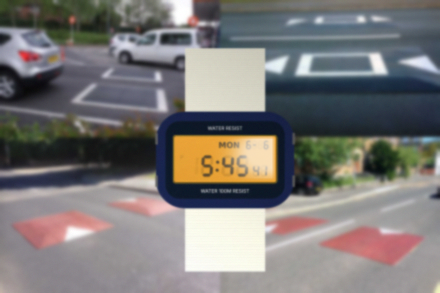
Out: h=5 m=45 s=41
